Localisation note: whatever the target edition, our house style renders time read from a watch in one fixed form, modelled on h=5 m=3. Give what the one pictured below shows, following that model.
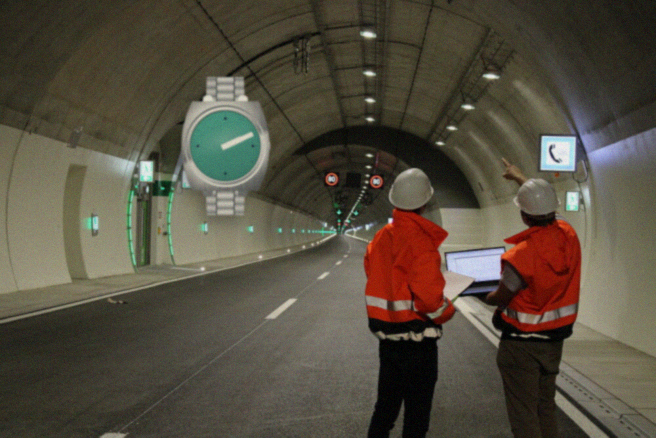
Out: h=2 m=11
